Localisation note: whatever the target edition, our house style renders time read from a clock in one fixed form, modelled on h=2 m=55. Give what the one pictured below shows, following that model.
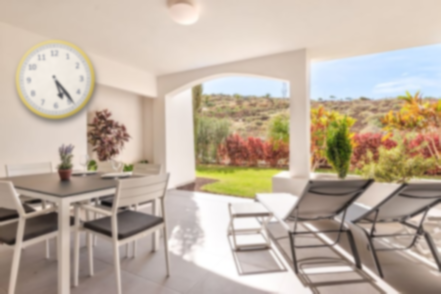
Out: h=5 m=24
